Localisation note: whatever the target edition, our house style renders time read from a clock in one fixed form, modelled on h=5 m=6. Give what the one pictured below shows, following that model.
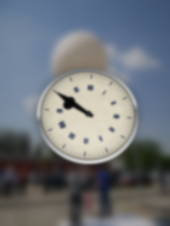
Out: h=9 m=50
